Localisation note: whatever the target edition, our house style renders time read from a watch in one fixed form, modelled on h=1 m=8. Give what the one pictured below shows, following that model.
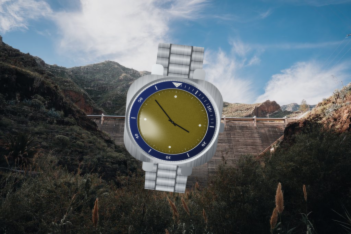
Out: h=3 m=53
